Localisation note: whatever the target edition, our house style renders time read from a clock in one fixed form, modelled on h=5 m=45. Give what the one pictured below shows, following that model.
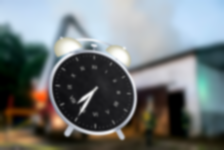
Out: h=7 m=35
